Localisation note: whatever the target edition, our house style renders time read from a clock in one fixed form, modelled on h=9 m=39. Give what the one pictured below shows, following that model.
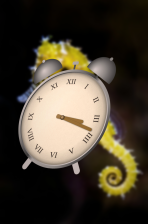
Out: h=3 m=18
